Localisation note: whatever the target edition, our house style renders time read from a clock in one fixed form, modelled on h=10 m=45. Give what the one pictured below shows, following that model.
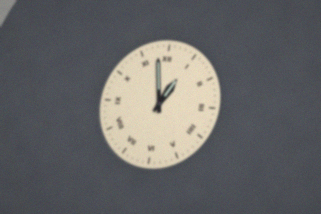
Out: h=12 m=58
